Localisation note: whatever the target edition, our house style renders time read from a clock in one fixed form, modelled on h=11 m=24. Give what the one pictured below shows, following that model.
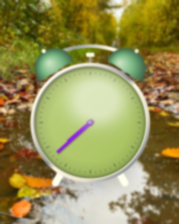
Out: h=7 m=38
